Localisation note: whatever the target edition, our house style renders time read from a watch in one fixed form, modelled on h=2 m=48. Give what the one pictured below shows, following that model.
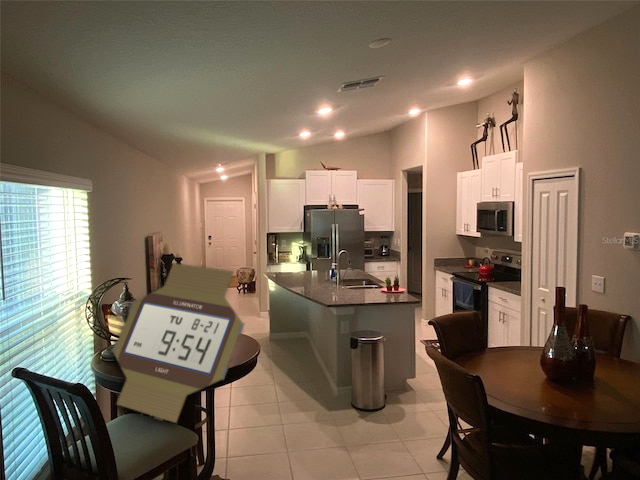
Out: h=9 m=54
